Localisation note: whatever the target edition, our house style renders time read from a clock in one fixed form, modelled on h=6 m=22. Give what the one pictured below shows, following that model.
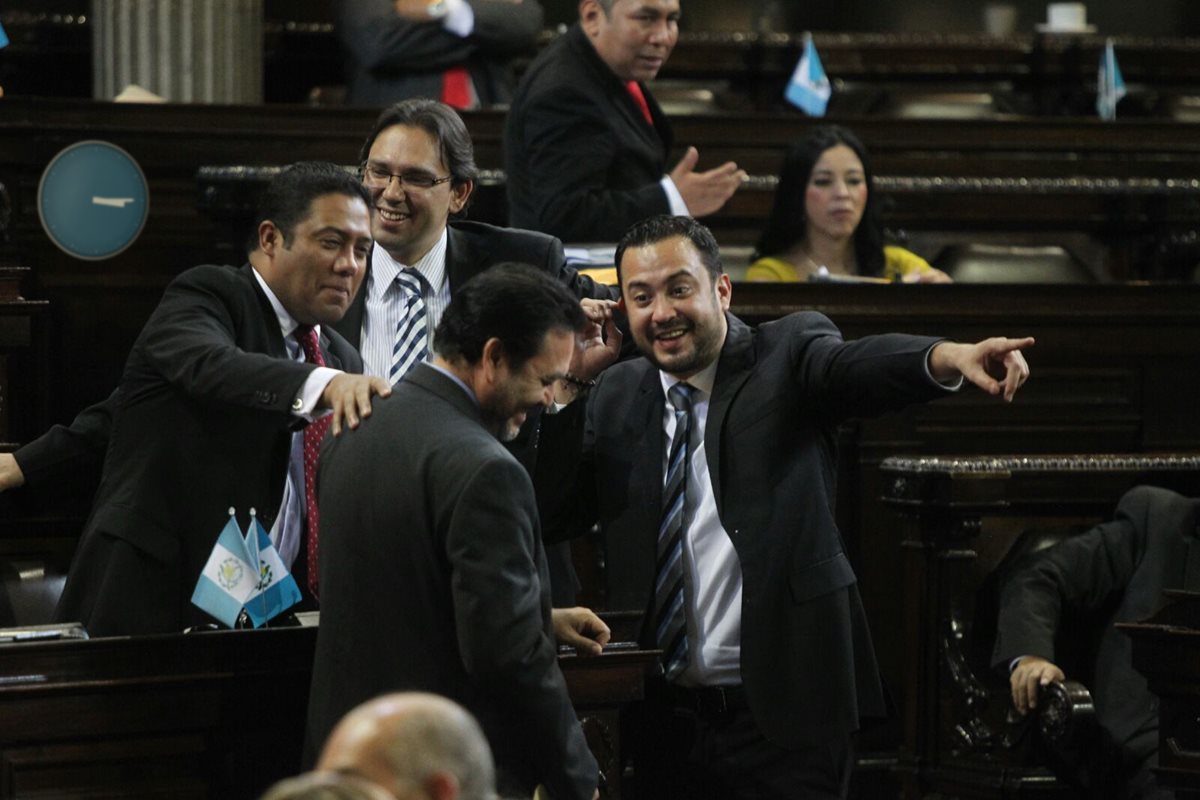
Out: h=3 m=15
